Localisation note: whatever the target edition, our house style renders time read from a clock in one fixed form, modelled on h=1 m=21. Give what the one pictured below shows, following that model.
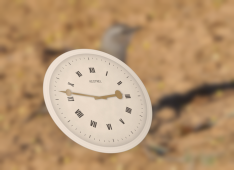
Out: h=2 m=47
